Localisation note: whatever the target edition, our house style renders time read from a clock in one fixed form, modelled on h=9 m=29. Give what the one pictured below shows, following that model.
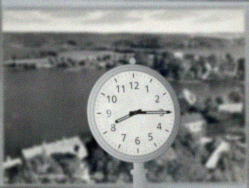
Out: h=8 m=15
